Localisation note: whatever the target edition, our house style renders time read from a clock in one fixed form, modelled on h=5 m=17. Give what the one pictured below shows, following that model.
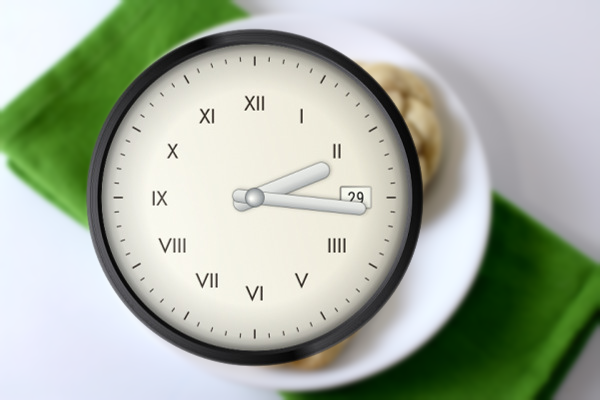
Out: h=2 m=16
